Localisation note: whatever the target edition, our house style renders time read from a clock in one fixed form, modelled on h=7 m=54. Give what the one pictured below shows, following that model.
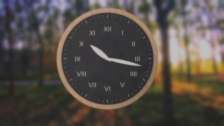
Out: h=10 m=17
